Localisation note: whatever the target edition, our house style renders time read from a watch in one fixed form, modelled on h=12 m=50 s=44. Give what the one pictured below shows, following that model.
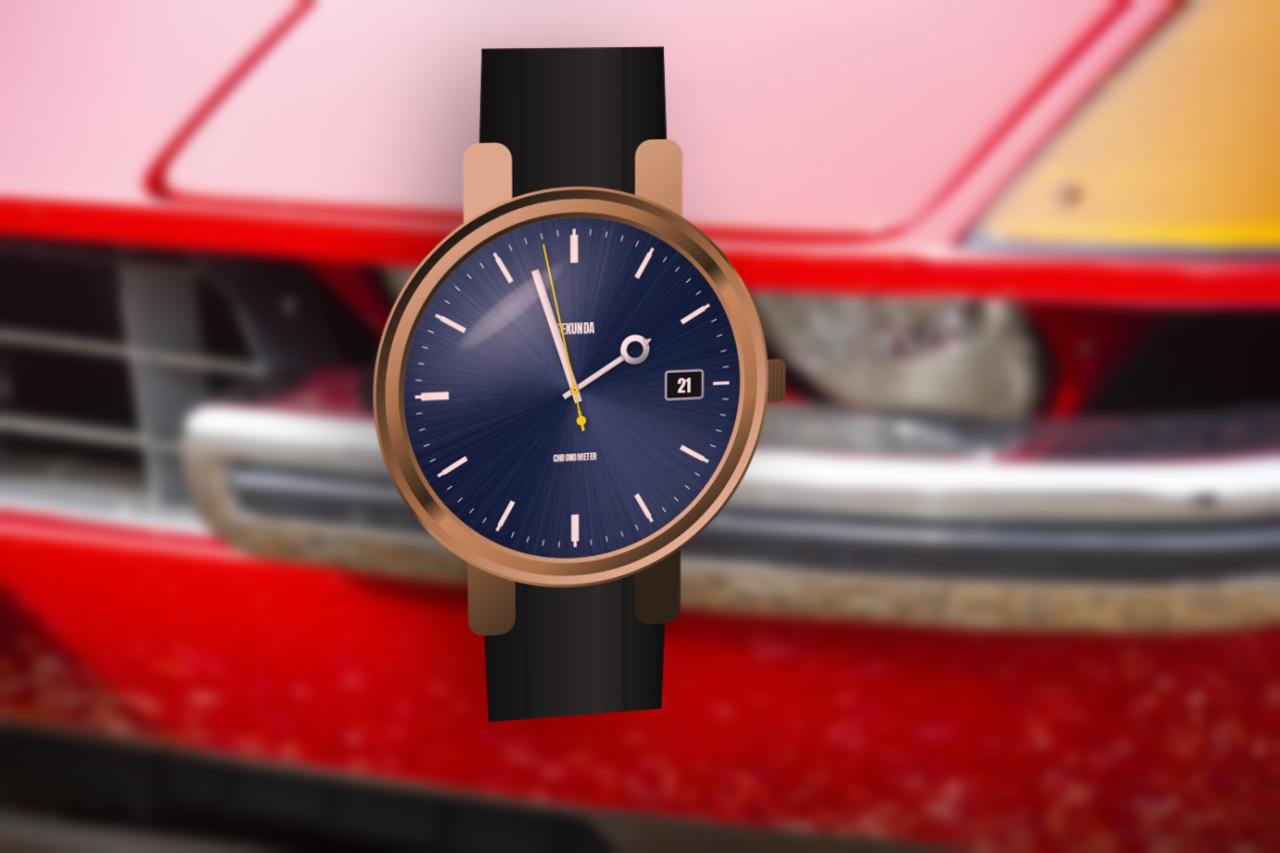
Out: h=1 m=56 s=58
